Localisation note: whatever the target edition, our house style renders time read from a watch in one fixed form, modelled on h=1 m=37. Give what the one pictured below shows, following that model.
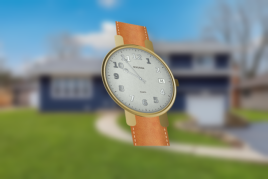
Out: h=9 m=54
